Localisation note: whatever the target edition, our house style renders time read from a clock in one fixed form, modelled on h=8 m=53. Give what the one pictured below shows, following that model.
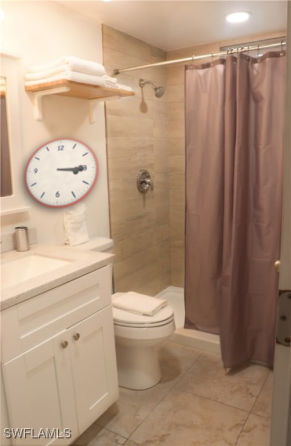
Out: h=3 m=15
